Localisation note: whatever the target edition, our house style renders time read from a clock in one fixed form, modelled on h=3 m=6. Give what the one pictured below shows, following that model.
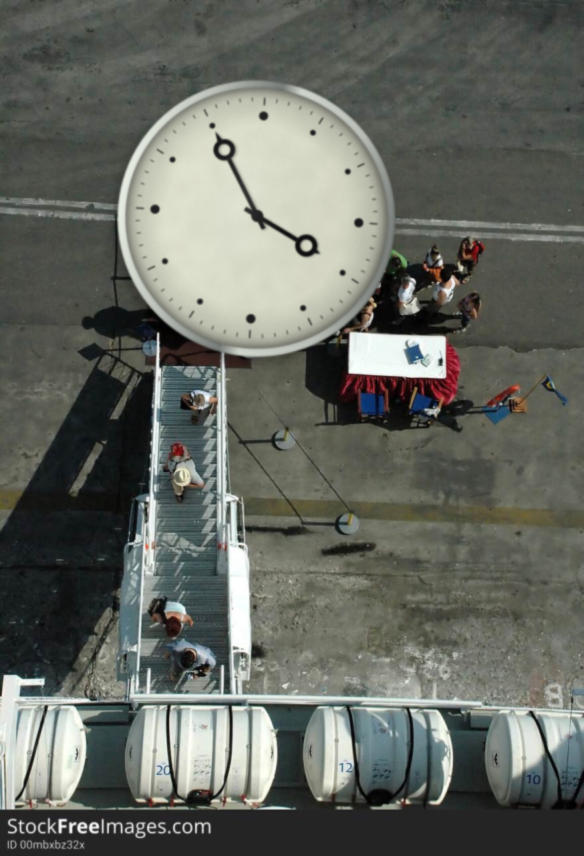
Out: h=3 m=55
